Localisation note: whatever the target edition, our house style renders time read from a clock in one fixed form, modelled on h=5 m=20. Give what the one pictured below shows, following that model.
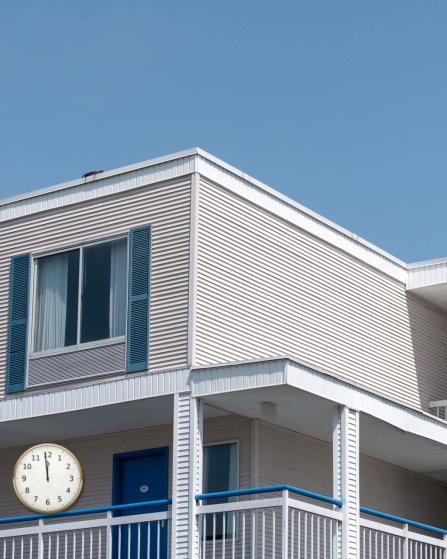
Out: h=11 m=59
